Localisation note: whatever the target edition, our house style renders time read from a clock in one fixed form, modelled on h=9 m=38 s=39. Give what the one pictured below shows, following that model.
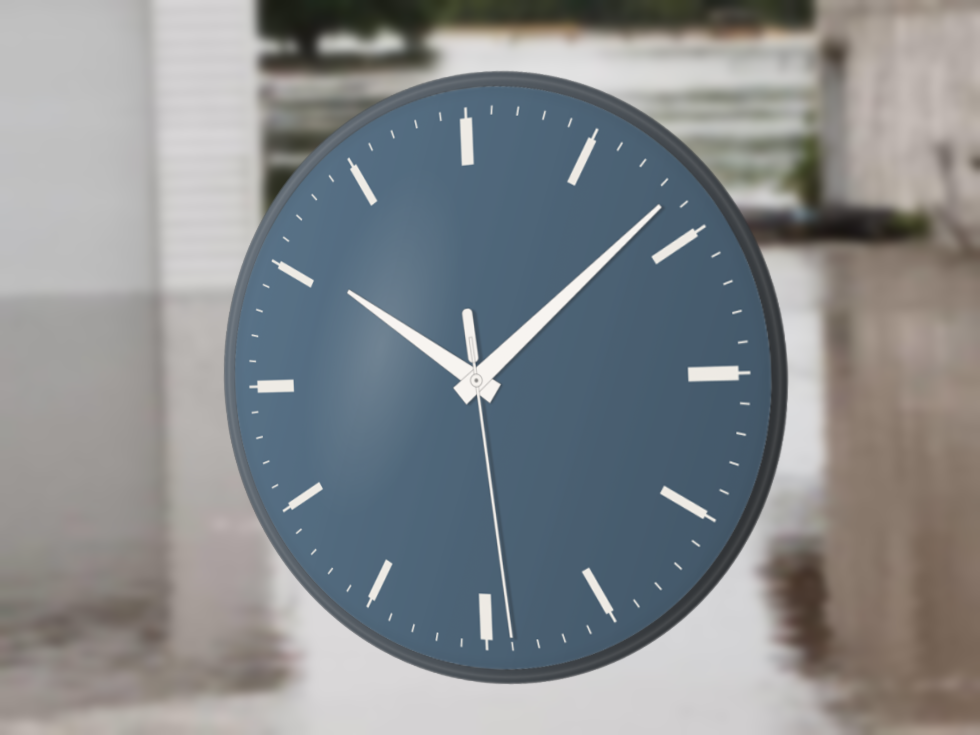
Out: h=10 m=8 s=29
